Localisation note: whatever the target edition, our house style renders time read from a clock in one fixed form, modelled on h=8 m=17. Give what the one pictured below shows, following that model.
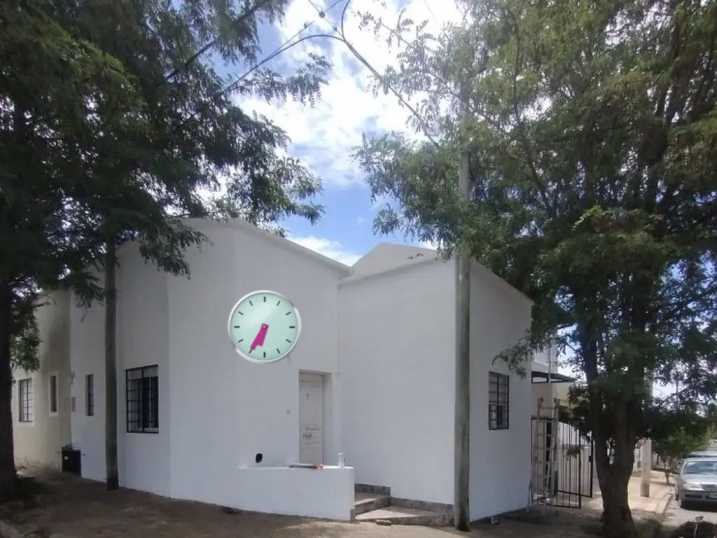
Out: h=6 m=35
